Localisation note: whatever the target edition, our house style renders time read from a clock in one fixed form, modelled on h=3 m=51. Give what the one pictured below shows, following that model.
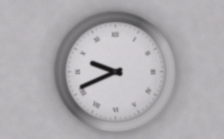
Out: h=9 m=41
